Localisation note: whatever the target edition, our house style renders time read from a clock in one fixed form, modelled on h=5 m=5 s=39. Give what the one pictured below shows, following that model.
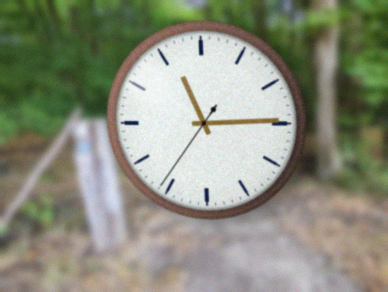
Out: h=11 m=14 s=36
